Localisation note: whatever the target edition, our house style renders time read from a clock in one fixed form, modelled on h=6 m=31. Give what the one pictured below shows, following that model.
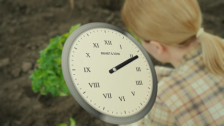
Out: h=2 m=11
